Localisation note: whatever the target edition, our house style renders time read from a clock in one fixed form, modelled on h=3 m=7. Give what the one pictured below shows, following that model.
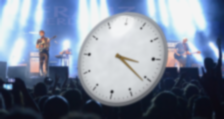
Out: h=3 m=21
